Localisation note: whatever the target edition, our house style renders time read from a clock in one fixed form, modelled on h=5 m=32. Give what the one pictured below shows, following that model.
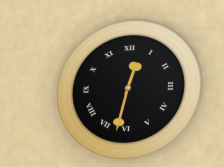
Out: h=12 m=32
